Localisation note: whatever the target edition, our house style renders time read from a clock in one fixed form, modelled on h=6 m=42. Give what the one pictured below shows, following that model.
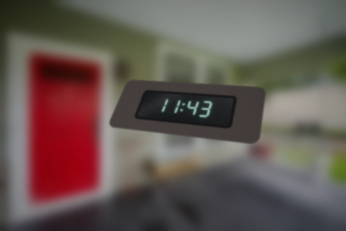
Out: h=11 m=43
